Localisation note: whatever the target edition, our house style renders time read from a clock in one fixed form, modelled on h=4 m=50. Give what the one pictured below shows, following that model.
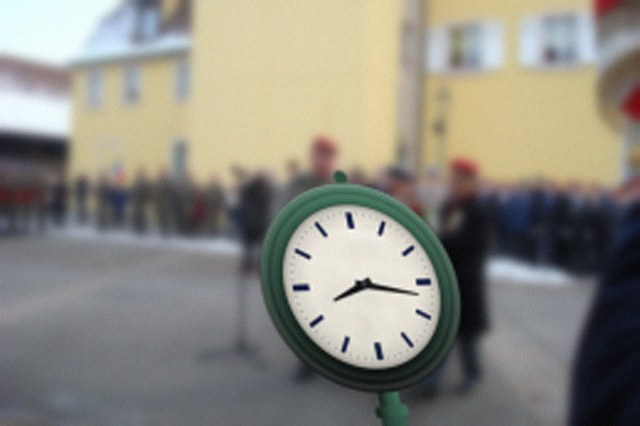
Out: h=8 m=17
